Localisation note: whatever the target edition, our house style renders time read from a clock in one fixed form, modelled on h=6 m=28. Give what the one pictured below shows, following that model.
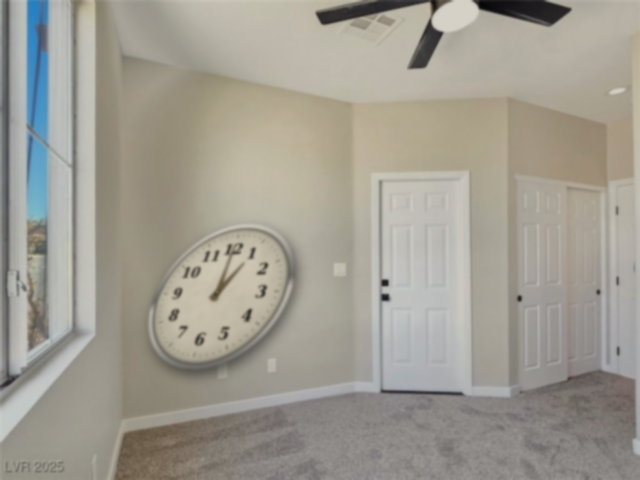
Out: h=1 m=0
